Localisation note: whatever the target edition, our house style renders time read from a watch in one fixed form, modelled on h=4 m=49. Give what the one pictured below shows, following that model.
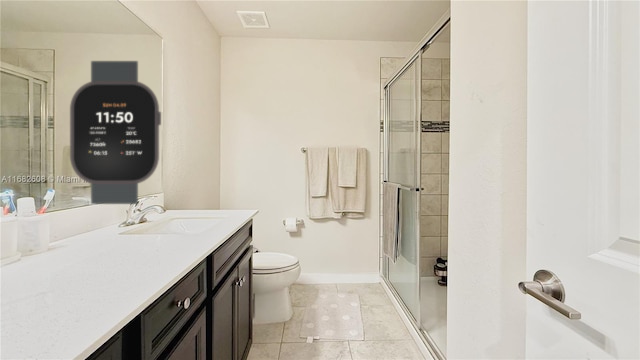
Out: h=11 m=50
